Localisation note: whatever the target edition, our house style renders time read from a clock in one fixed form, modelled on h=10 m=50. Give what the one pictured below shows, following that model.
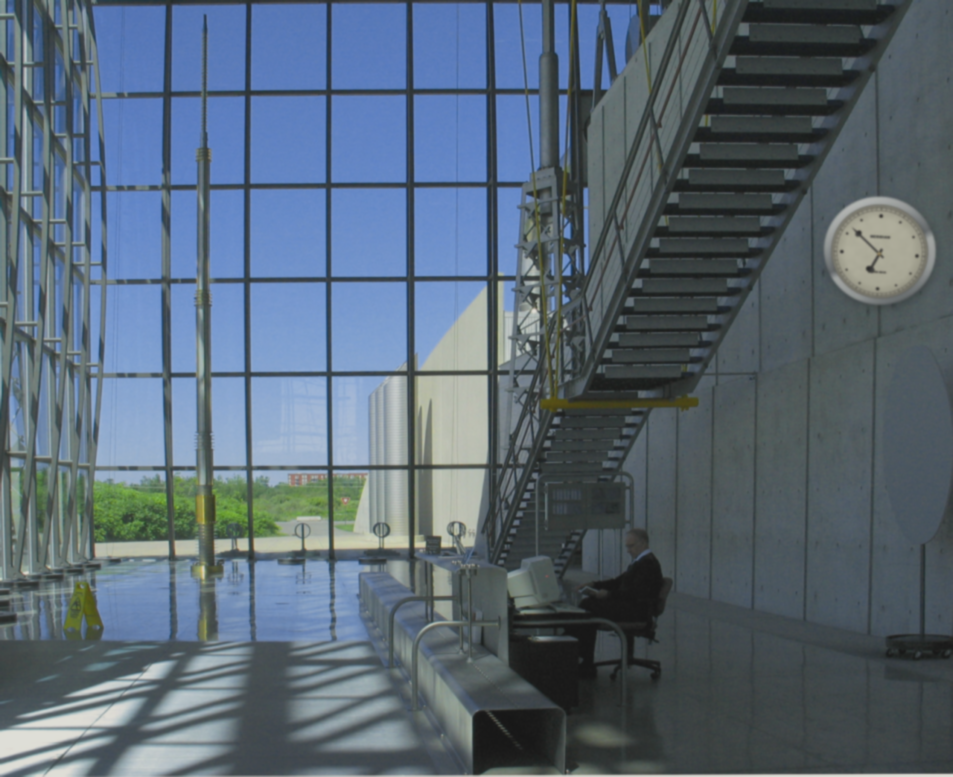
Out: h=6 m=52
